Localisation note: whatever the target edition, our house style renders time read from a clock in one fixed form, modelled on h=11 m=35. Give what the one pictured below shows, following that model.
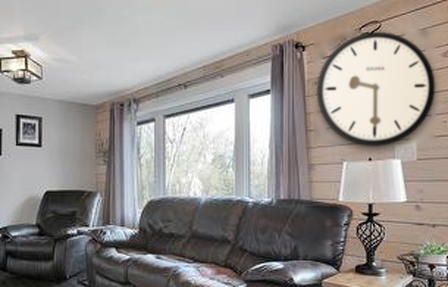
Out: h=9 m=30
